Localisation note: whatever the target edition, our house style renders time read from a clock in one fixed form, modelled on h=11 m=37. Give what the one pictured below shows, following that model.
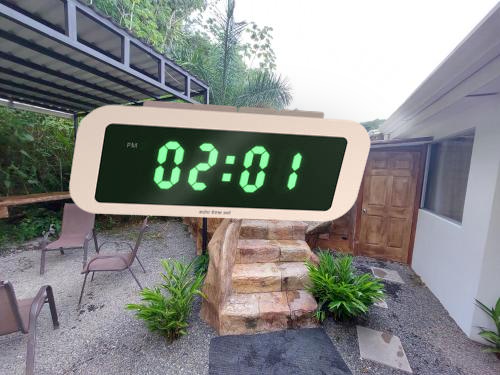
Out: h=2 m=1
